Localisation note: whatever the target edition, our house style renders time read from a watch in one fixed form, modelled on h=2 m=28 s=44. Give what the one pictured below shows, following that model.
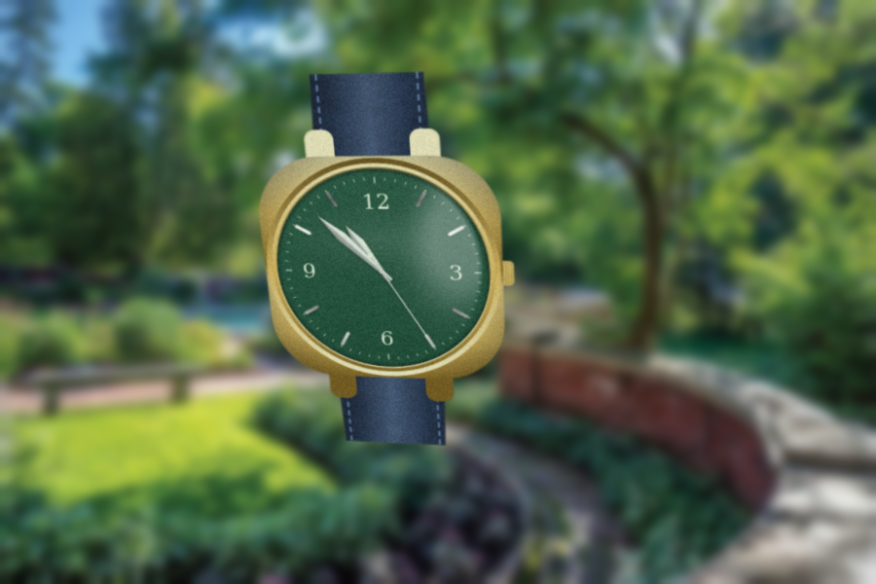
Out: h=10 m=52 s=25
